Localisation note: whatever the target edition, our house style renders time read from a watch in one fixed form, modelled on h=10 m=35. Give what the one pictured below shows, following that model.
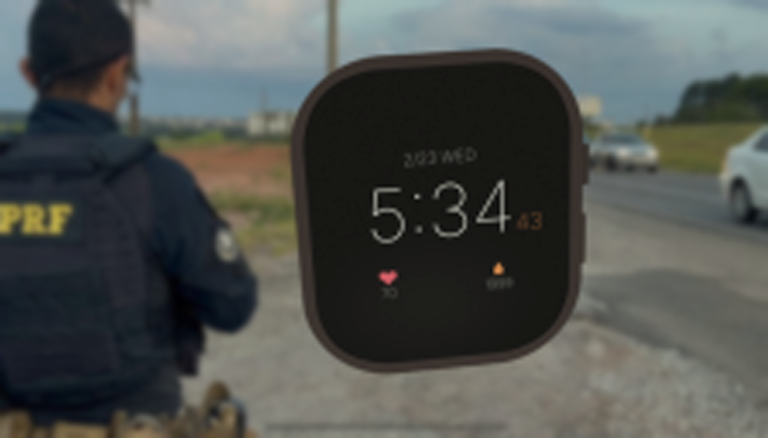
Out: h=5 m=34
